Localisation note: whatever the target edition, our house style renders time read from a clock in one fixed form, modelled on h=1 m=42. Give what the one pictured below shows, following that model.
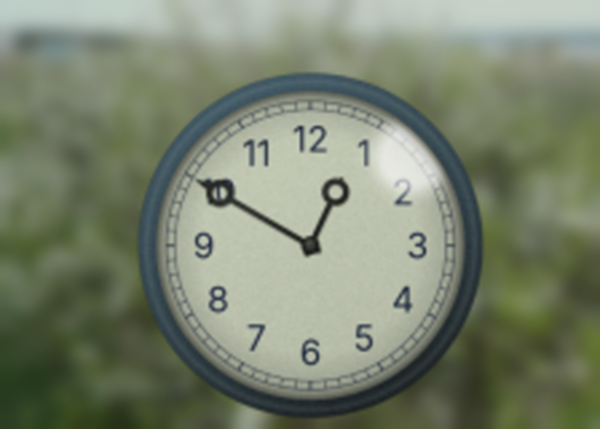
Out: h=12 m=50
